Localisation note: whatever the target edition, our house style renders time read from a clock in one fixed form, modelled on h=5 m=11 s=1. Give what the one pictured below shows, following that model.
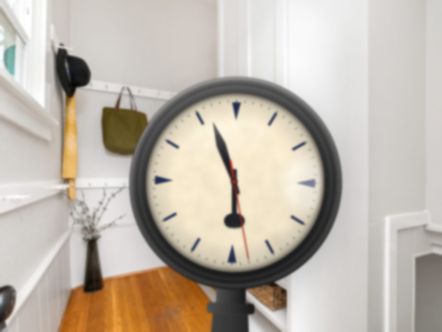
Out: h=5 m=56 s=28
